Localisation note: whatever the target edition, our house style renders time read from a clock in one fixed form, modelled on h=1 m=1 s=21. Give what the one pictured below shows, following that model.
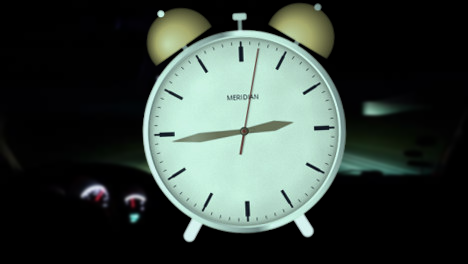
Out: h=2 m=44 s=2
